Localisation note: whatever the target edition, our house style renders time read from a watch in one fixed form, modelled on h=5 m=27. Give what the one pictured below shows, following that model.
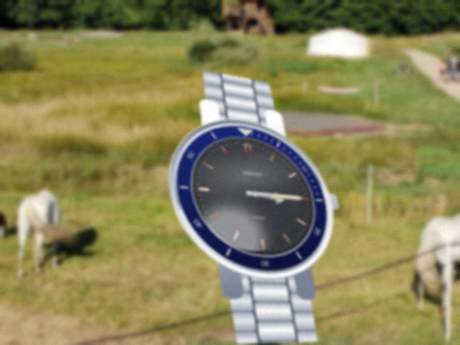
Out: h=3 m=15
